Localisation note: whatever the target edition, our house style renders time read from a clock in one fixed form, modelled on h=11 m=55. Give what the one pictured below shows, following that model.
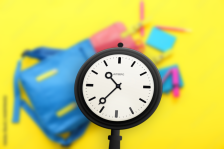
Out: h=10 m=37
